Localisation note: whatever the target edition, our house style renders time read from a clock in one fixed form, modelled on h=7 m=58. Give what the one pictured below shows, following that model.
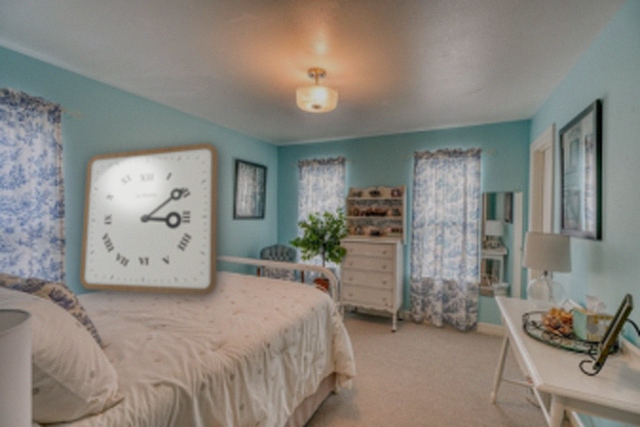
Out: h=3 m=9
